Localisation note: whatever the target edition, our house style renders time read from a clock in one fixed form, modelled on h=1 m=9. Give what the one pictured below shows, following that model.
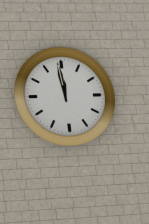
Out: h=11 m=59
